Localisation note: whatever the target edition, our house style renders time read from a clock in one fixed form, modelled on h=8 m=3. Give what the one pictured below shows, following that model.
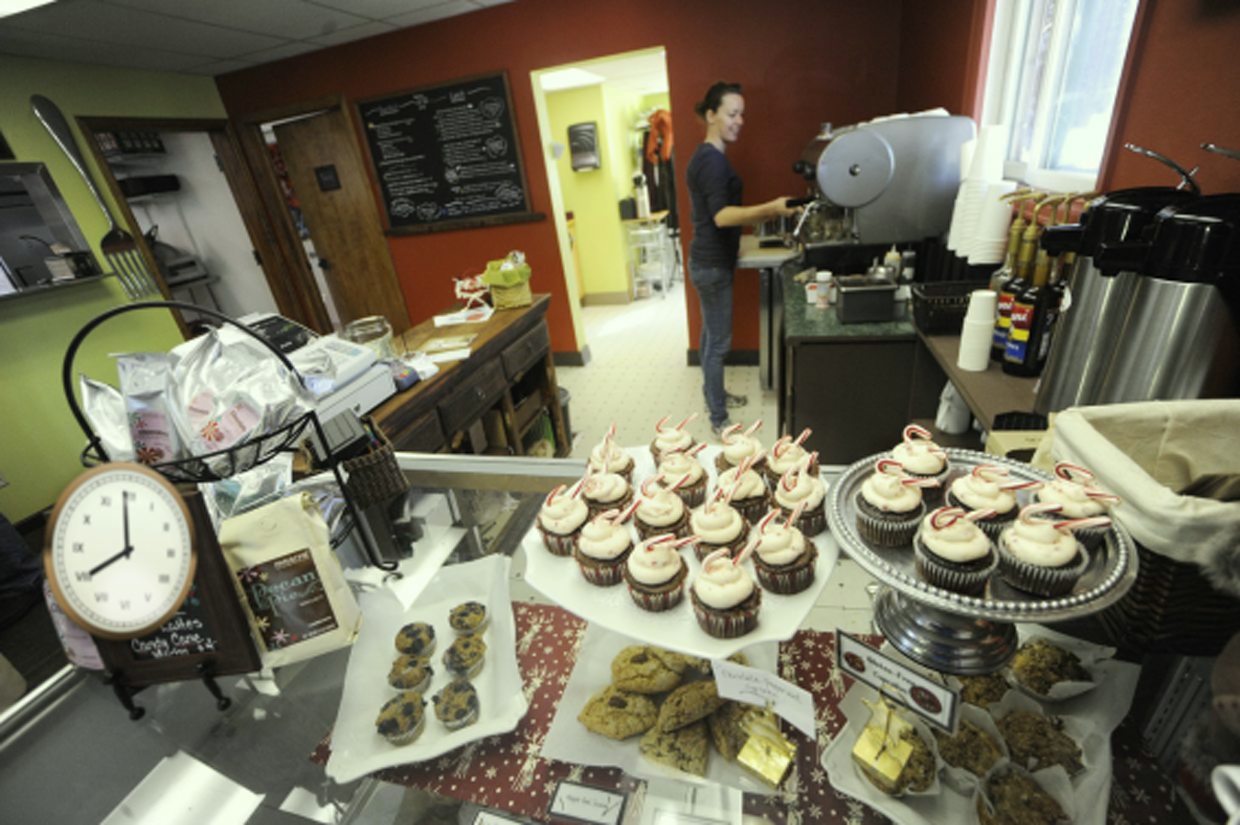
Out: h=7 m=59
